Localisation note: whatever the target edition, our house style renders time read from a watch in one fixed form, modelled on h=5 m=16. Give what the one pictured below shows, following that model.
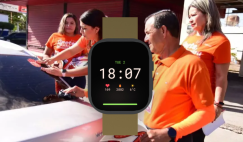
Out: h=18 m=7
